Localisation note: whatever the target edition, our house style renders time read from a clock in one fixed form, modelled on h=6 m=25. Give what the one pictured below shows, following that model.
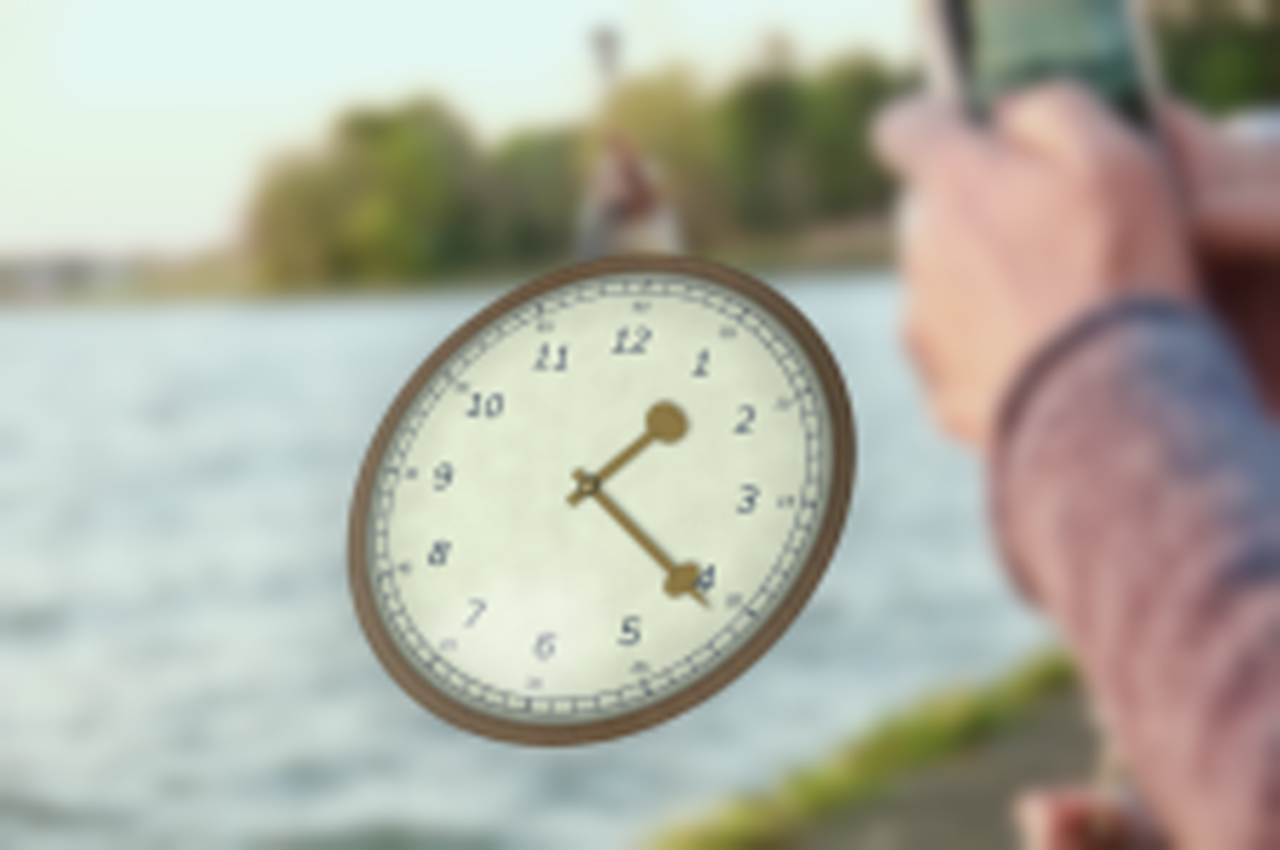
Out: h=1 m=21
